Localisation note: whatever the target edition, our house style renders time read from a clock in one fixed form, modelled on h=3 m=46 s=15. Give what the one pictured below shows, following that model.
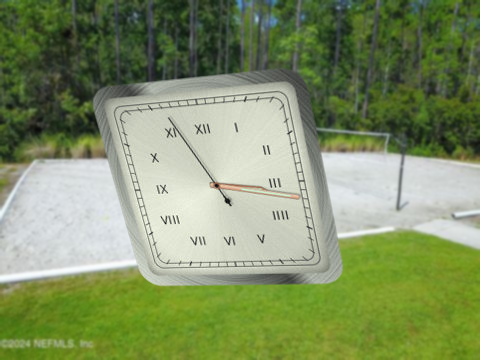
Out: h=3 m=16 s=56
